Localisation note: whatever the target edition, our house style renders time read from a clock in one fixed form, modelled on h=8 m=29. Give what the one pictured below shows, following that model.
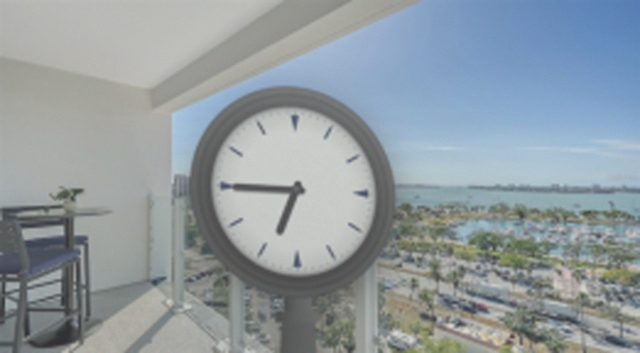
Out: h=6 m=45
